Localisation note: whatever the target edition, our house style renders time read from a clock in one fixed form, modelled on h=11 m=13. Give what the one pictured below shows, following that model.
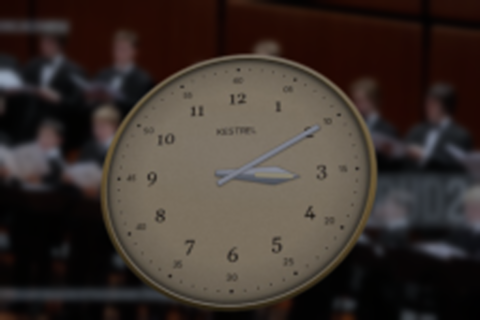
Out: h=3 m=10
